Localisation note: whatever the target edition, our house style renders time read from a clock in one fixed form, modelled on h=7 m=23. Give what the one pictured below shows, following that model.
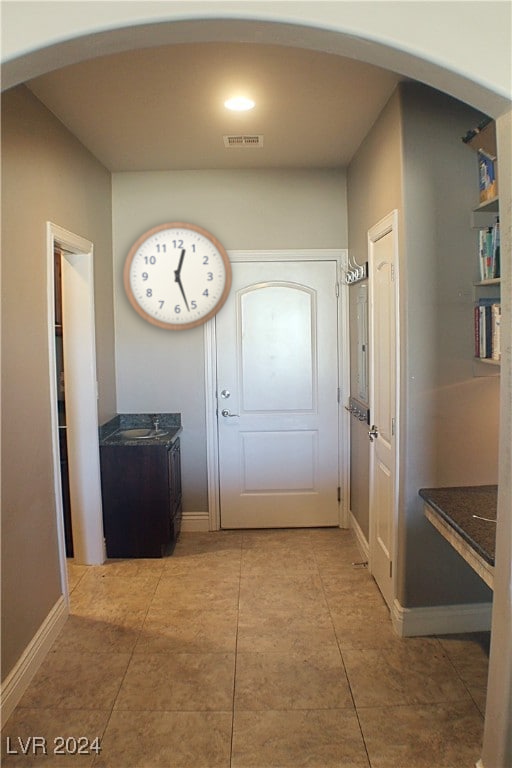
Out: h=12 m=27
